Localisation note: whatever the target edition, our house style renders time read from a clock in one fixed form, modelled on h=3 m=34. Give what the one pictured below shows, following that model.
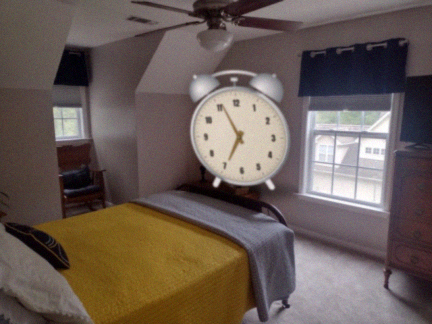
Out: h=6 m=56
